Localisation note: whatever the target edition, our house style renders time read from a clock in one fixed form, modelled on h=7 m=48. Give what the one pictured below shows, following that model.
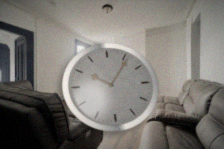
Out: h=10 m=6
